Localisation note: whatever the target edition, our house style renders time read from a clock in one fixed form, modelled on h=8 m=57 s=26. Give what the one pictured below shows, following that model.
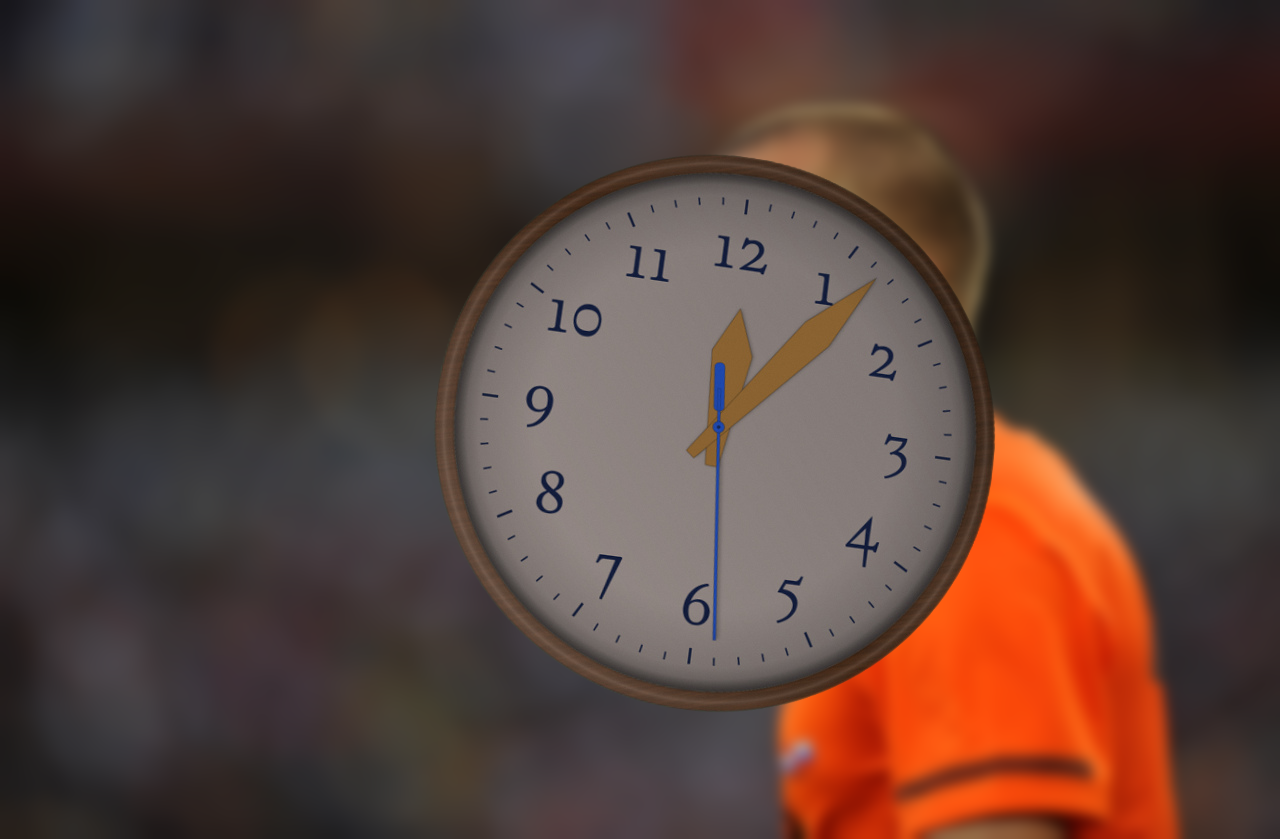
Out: h=12 m=6 s=29
